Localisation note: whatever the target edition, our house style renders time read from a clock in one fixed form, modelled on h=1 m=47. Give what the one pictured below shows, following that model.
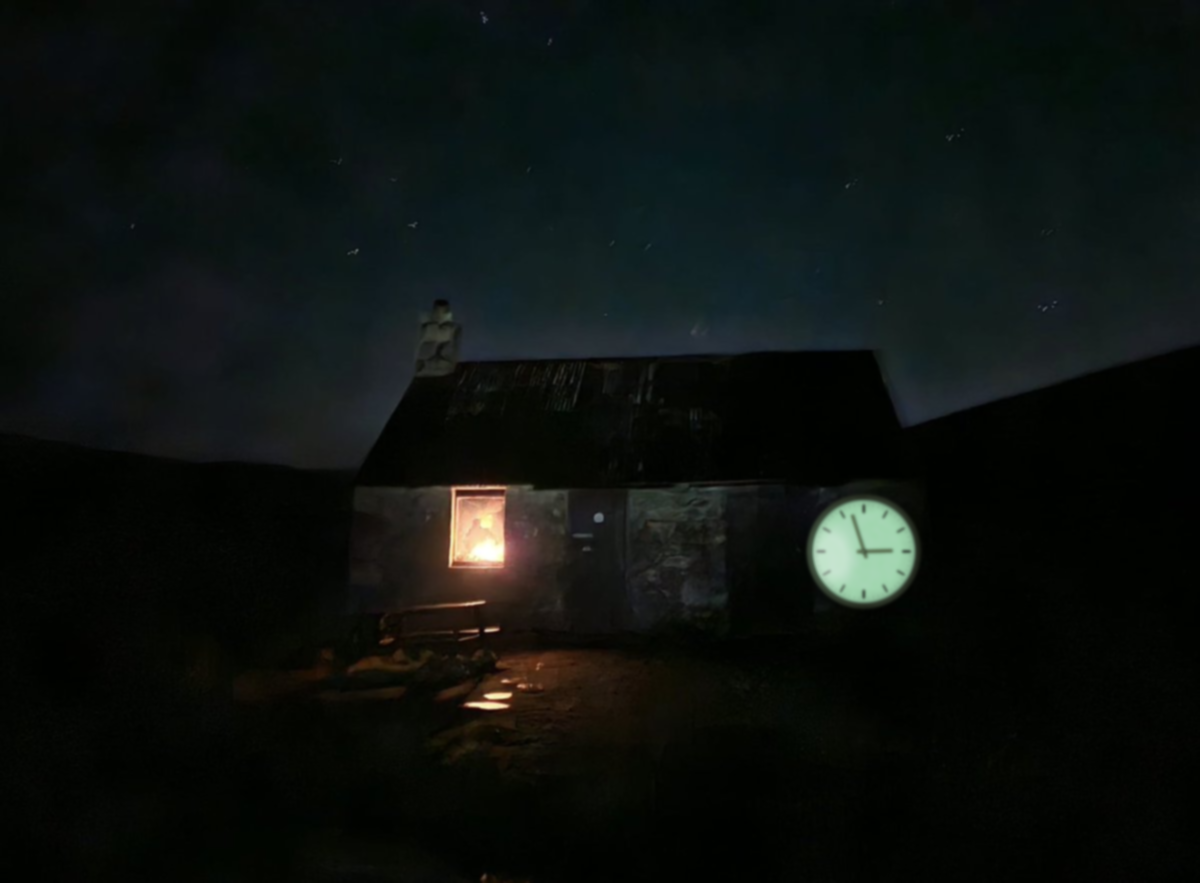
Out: h=2 m=57
